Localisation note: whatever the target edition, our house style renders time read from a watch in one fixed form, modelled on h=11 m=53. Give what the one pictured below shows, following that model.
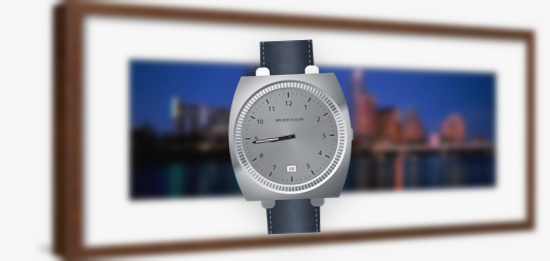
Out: h=8 m=44
